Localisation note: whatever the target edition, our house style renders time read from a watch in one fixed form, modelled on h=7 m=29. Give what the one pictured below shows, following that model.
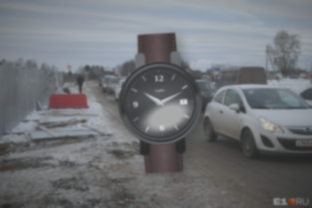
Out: h=10 m=11
